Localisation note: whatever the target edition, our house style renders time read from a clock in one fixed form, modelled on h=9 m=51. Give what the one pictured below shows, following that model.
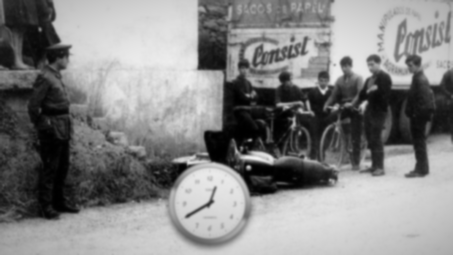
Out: h=12 m=40
